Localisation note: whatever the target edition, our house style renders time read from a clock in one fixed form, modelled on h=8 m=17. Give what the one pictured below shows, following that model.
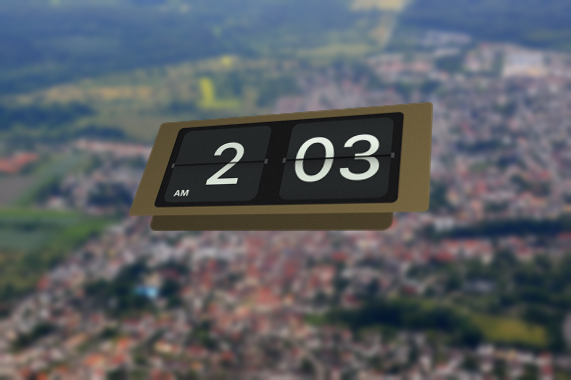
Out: h=2 m=3
